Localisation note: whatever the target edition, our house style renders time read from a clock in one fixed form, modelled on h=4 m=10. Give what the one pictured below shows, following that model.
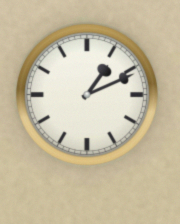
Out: h=1 m=11
